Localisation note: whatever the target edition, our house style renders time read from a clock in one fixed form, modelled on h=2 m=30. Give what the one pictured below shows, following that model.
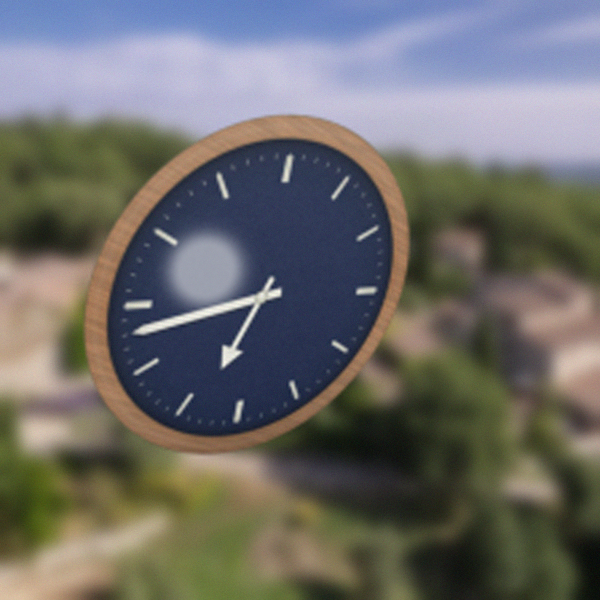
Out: h=6 m=43
